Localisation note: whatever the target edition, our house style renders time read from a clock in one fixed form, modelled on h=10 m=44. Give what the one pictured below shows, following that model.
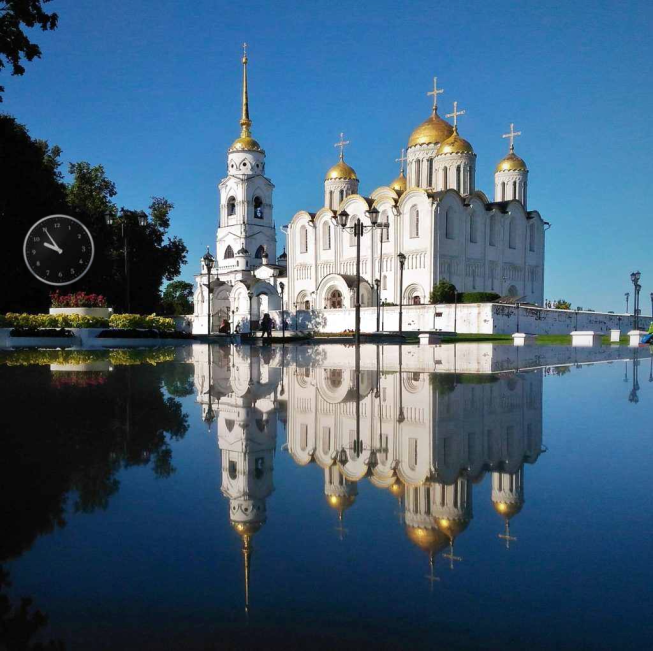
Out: h=9 m=55
